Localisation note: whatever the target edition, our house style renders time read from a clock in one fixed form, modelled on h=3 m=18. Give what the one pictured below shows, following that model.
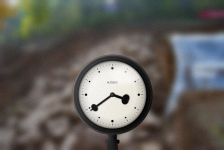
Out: h=3 m=39
